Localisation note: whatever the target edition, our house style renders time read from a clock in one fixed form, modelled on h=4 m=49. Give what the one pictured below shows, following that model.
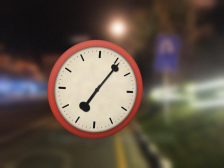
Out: h=7 m=6
